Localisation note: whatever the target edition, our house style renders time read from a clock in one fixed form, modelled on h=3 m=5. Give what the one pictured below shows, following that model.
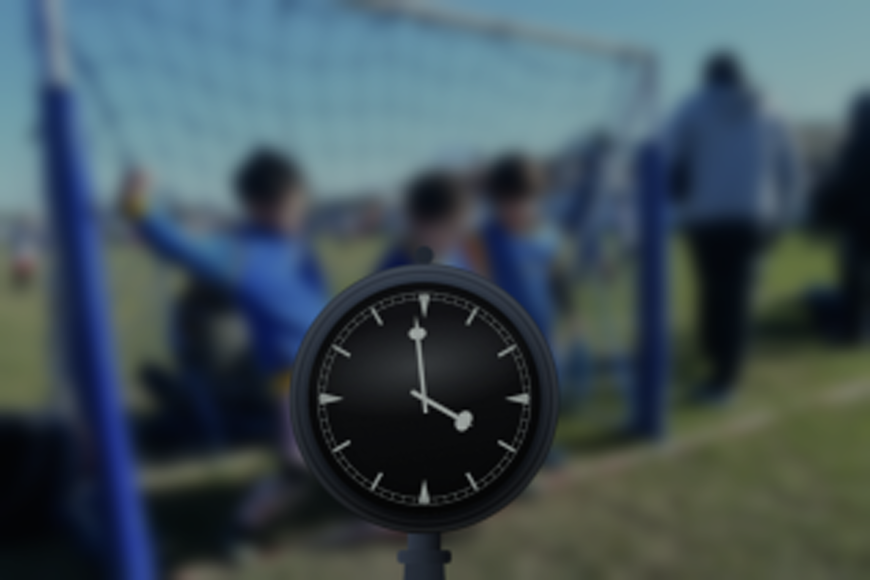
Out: h=3 m=59
